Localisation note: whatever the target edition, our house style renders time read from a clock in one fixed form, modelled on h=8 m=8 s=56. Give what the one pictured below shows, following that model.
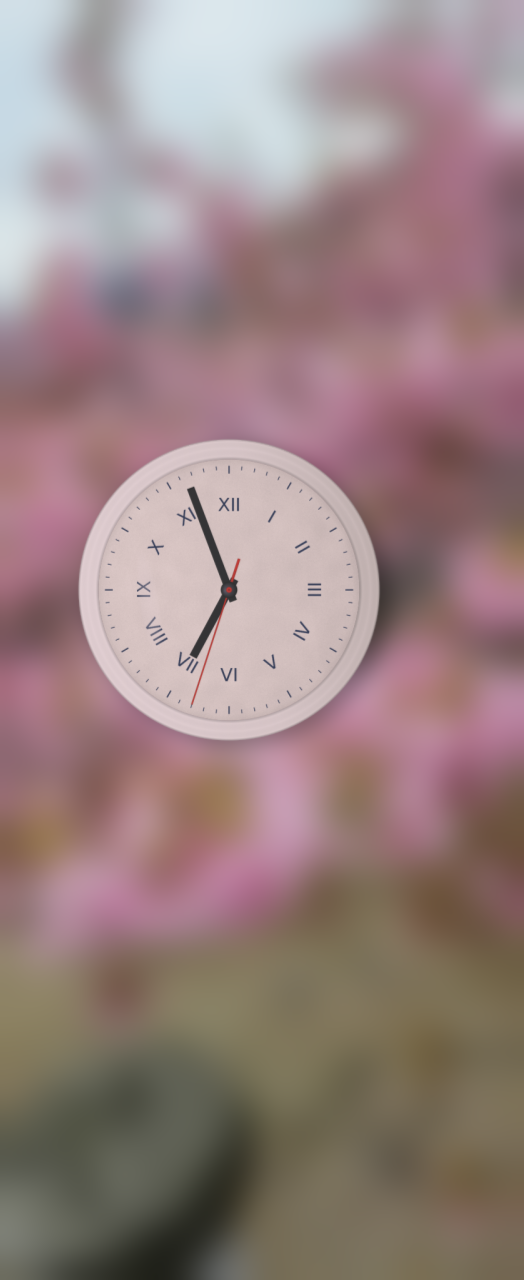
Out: h=6 m=56 s=33
